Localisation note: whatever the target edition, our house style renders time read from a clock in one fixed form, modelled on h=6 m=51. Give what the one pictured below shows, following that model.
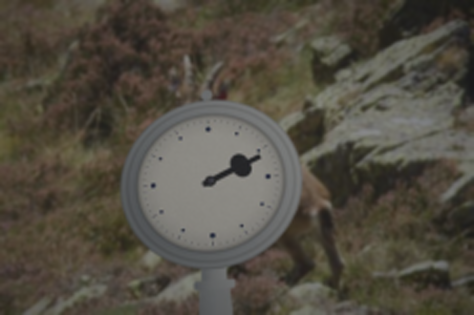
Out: h=2 m=11
